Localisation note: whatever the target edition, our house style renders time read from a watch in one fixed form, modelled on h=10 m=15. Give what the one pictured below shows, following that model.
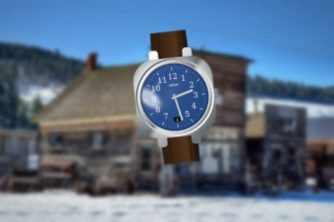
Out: h=2 m=28
